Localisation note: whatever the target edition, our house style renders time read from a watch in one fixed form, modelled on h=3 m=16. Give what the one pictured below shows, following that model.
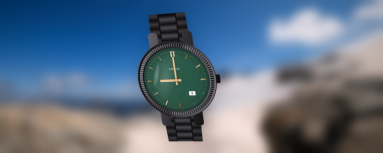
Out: h=9 m=0
